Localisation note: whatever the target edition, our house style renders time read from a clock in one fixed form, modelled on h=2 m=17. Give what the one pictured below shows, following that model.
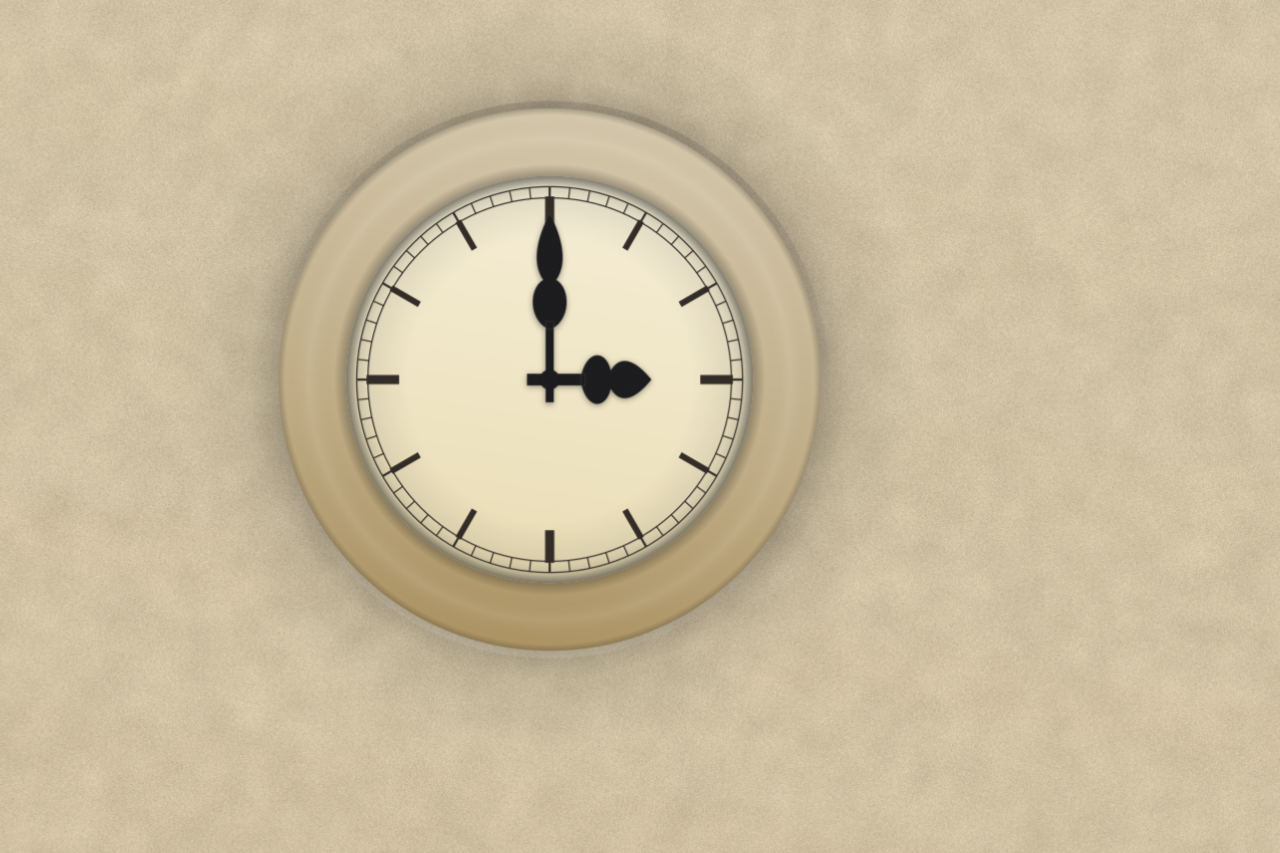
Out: h=3 m=0
